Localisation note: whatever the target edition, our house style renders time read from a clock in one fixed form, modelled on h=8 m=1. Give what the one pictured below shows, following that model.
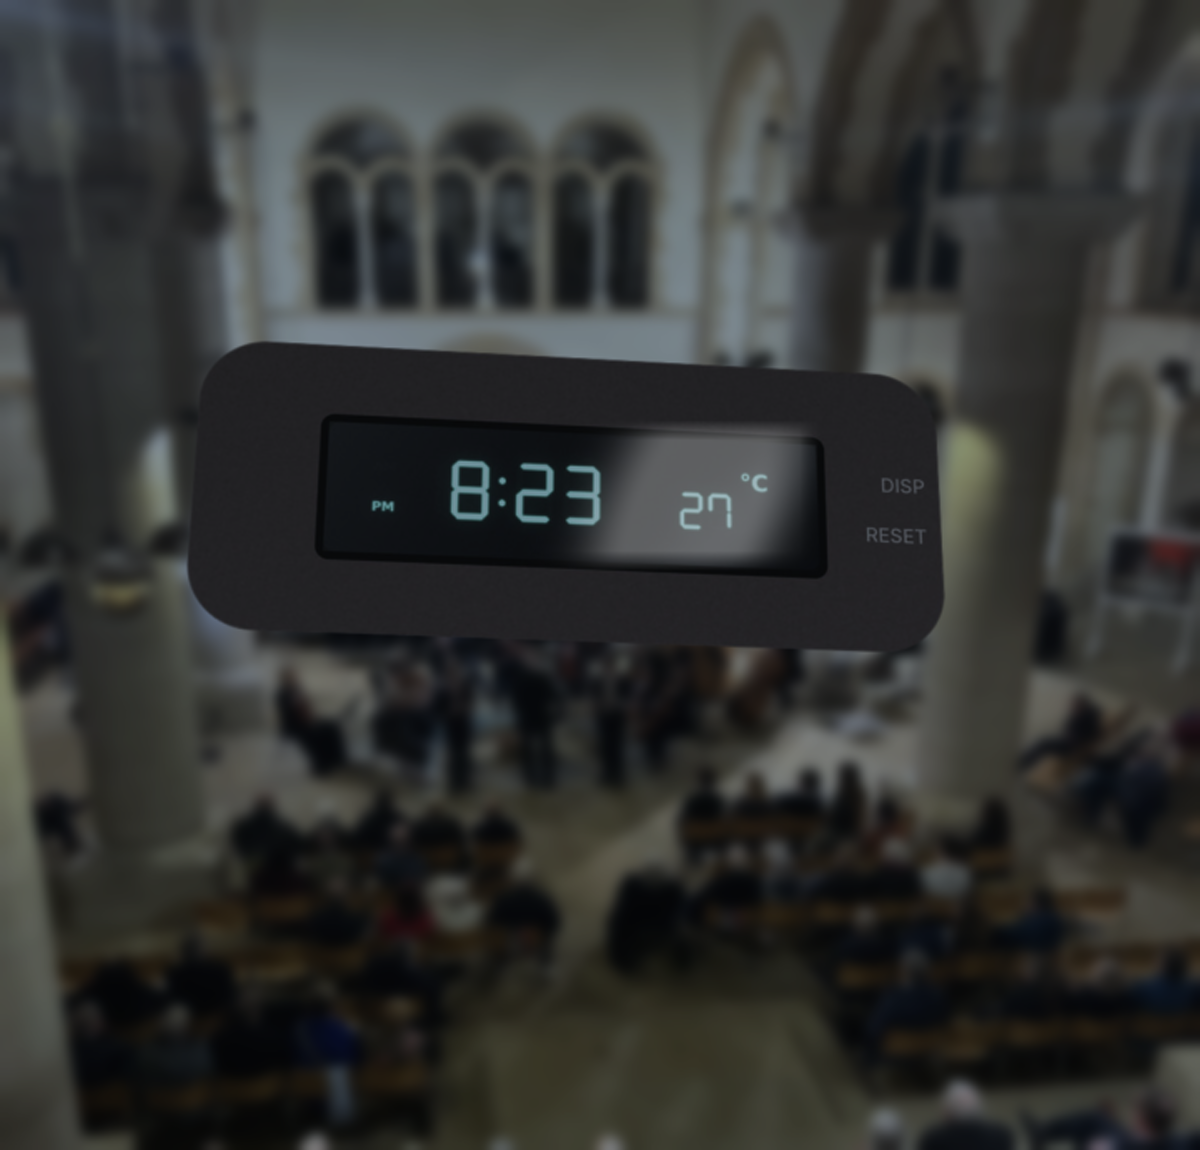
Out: h=8 m=23
